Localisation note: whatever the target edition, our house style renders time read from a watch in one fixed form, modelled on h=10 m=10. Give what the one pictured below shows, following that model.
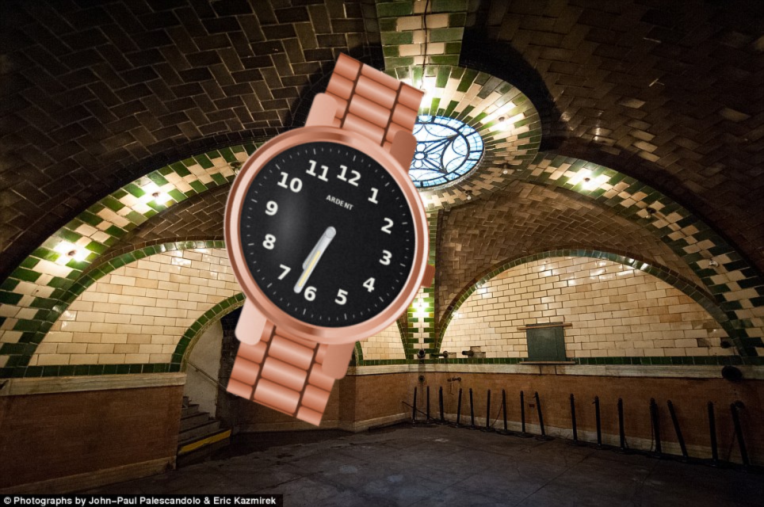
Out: h=6 m=32
